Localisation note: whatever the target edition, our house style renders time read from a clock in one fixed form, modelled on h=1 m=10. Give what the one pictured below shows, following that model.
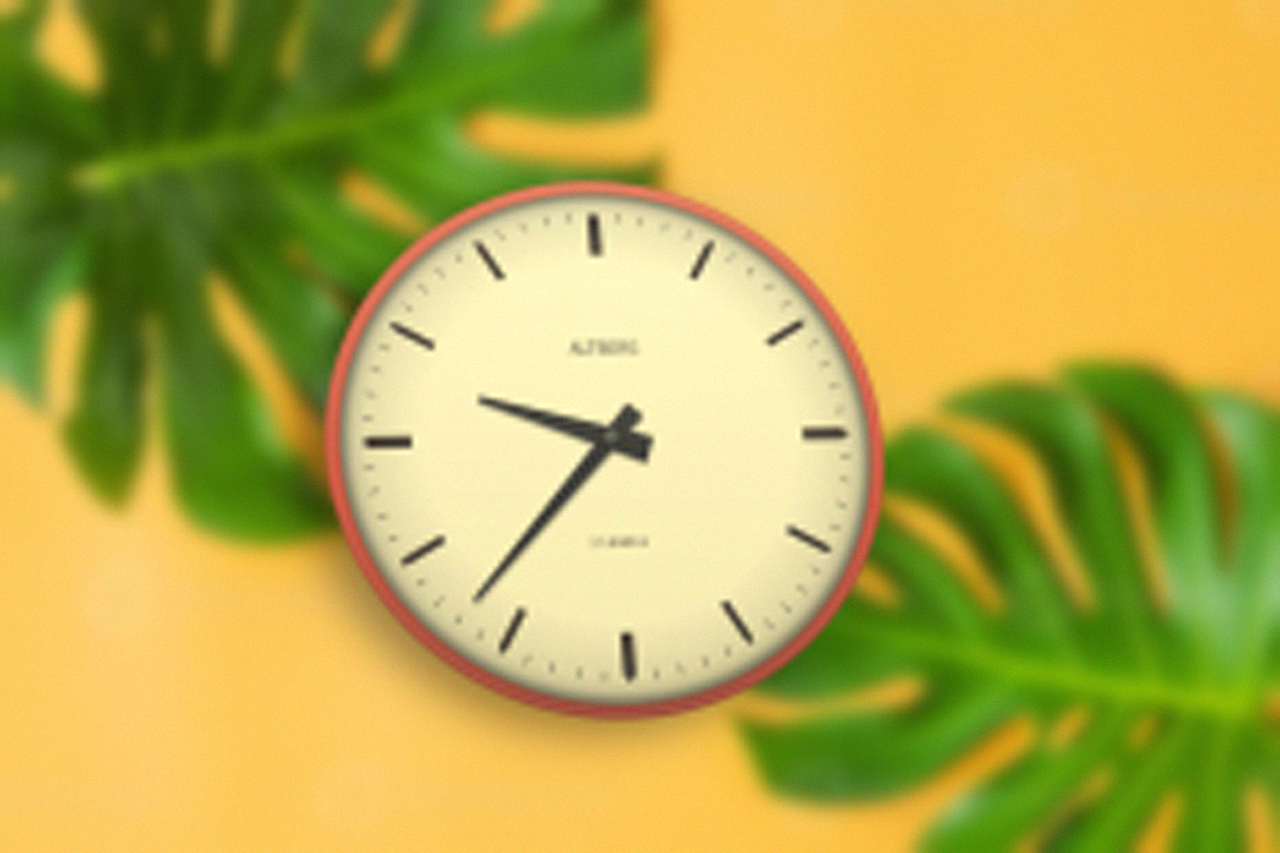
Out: h=9 m=37
